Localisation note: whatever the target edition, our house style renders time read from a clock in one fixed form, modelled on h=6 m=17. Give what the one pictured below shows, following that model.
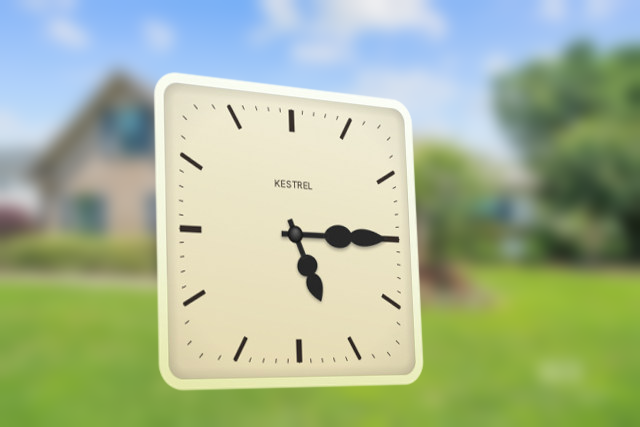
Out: h=5 m=15
